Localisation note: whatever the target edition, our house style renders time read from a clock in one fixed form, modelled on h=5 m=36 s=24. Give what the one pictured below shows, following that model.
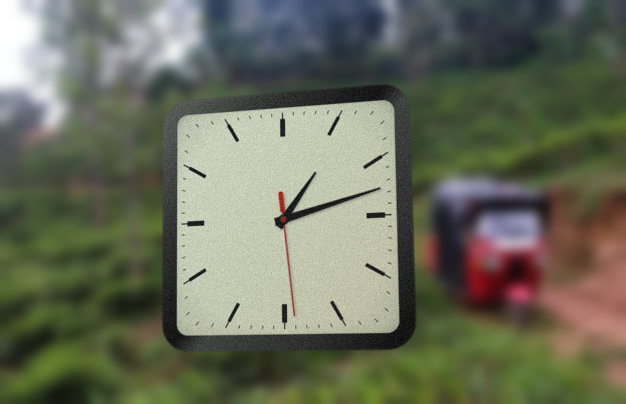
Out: h=1 m=12 s=29
